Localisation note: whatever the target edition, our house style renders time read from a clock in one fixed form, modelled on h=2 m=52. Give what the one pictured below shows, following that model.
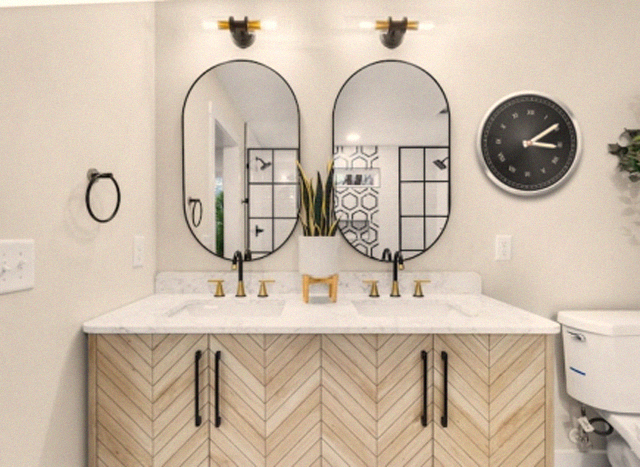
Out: h=3 m=9
